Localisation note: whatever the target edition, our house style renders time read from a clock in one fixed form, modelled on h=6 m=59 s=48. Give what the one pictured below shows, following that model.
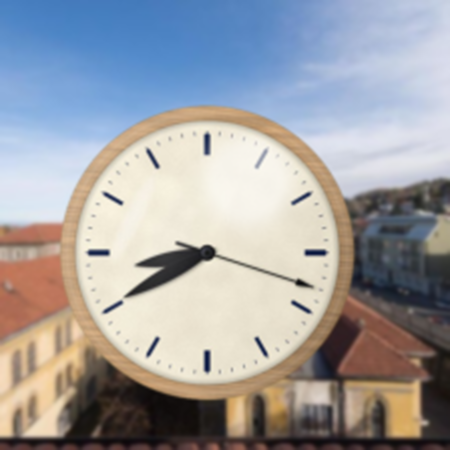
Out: h=8 m=40 s=18
